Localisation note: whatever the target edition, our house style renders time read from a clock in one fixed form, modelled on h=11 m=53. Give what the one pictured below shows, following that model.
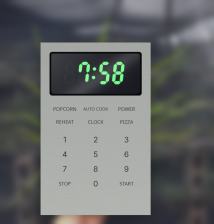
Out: h=7 m=58
